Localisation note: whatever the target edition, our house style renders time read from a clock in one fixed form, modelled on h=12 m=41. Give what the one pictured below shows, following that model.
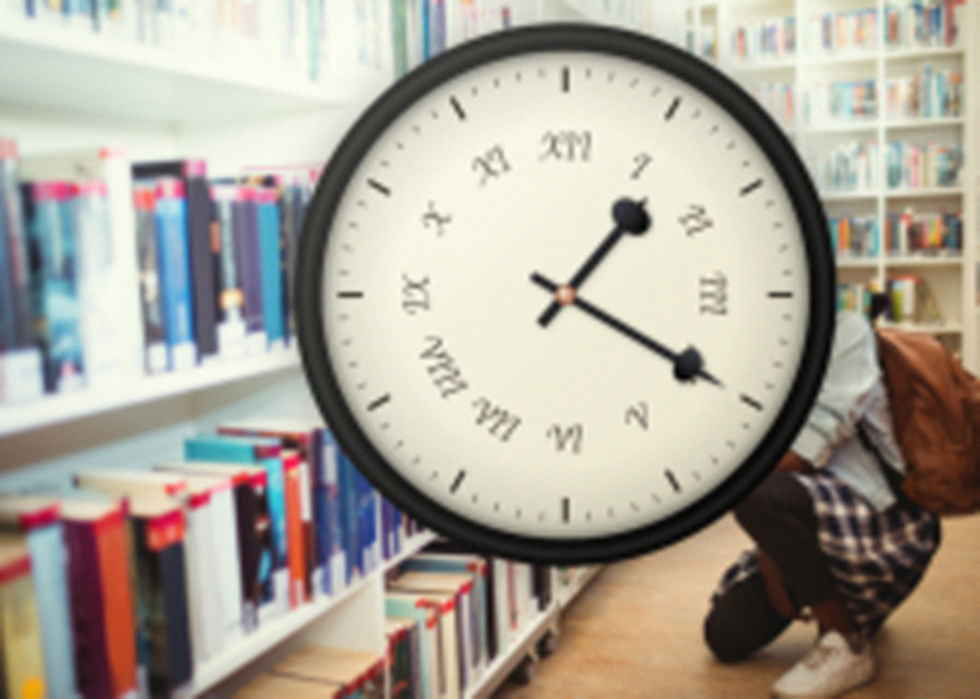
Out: h=1 m=20
